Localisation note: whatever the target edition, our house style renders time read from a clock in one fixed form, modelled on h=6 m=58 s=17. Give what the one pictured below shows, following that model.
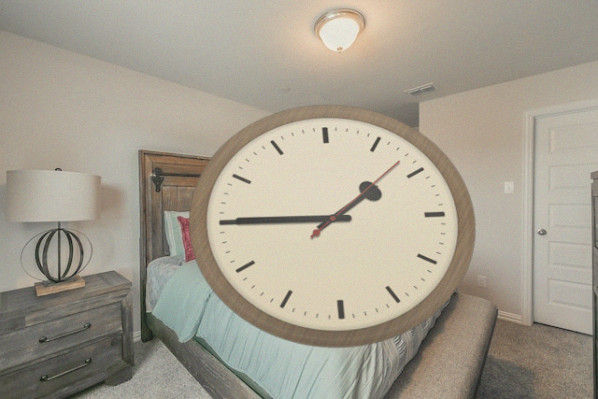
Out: h=1 m=45 s=8
